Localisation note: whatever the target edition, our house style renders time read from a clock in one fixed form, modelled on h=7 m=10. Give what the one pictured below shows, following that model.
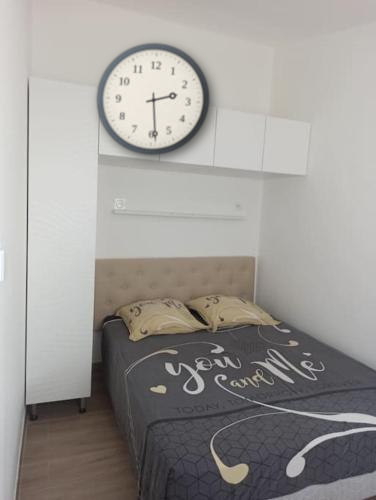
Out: h=2 m=29
